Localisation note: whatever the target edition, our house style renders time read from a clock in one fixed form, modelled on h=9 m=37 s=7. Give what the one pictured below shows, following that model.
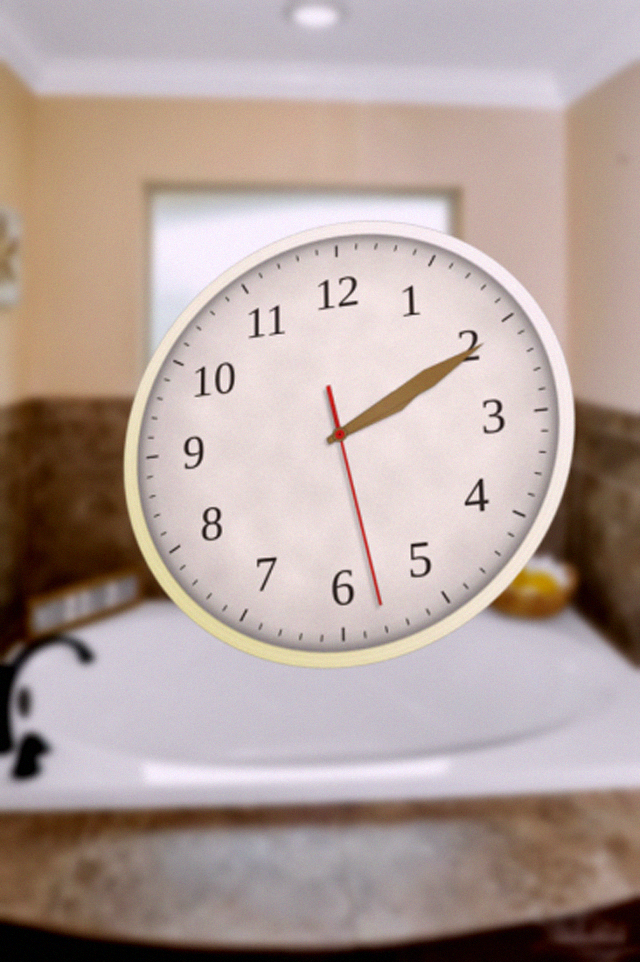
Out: h=2 m=10 s=28
